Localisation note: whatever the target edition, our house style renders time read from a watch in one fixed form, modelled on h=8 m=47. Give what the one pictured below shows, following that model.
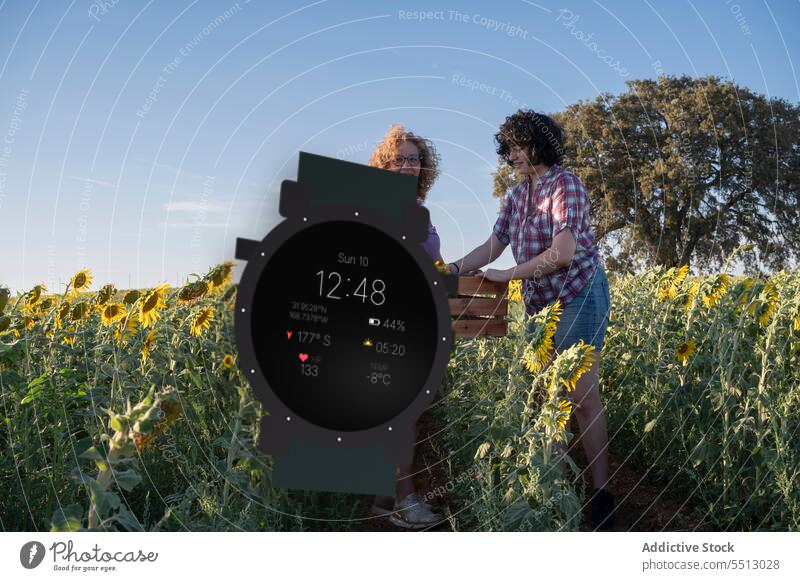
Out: h=12 m=48
